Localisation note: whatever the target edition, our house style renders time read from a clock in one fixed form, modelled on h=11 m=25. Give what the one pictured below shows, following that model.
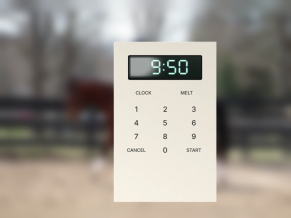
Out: h=9 m=50
